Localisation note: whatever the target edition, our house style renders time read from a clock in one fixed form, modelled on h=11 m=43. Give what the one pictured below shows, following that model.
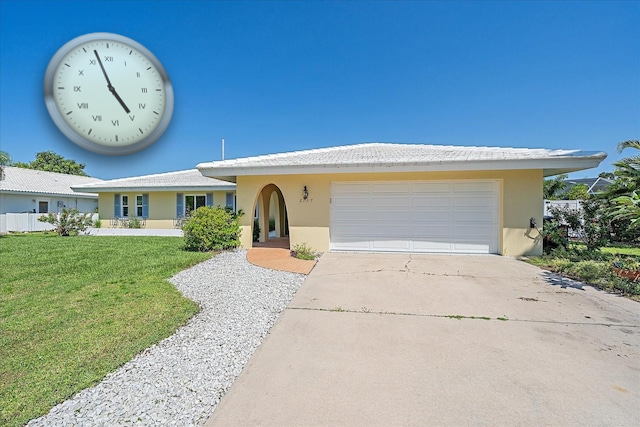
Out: h=4 m=57
